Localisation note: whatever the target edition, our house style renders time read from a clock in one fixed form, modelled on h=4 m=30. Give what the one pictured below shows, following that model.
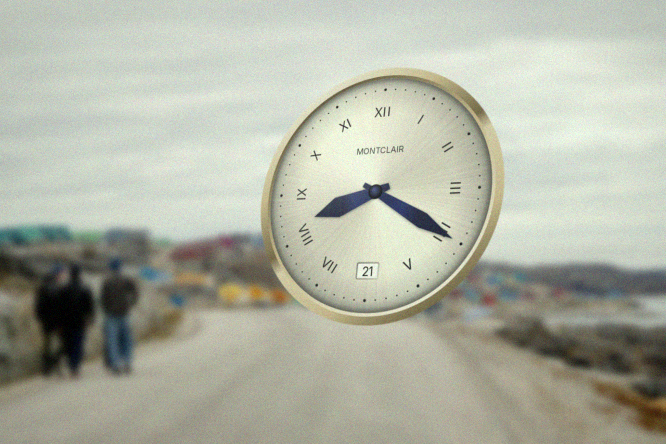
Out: h=8 m=20
